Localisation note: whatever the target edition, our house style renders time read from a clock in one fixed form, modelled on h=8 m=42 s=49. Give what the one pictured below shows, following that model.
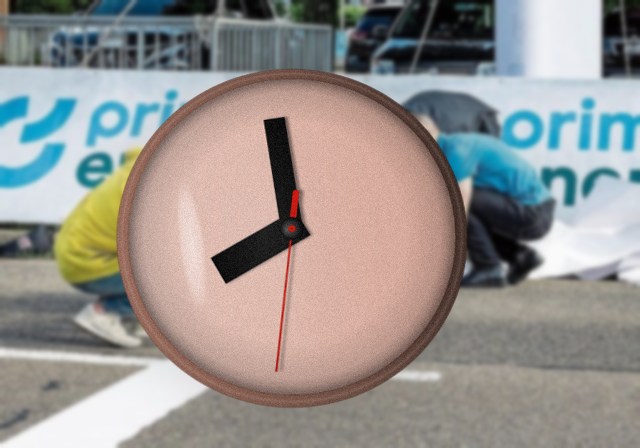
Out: h=7 m=58 s=31
